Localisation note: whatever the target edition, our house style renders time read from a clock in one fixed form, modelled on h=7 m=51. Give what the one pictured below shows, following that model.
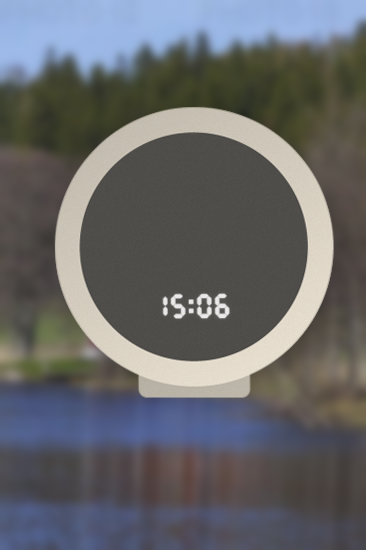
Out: h=15 m=6
